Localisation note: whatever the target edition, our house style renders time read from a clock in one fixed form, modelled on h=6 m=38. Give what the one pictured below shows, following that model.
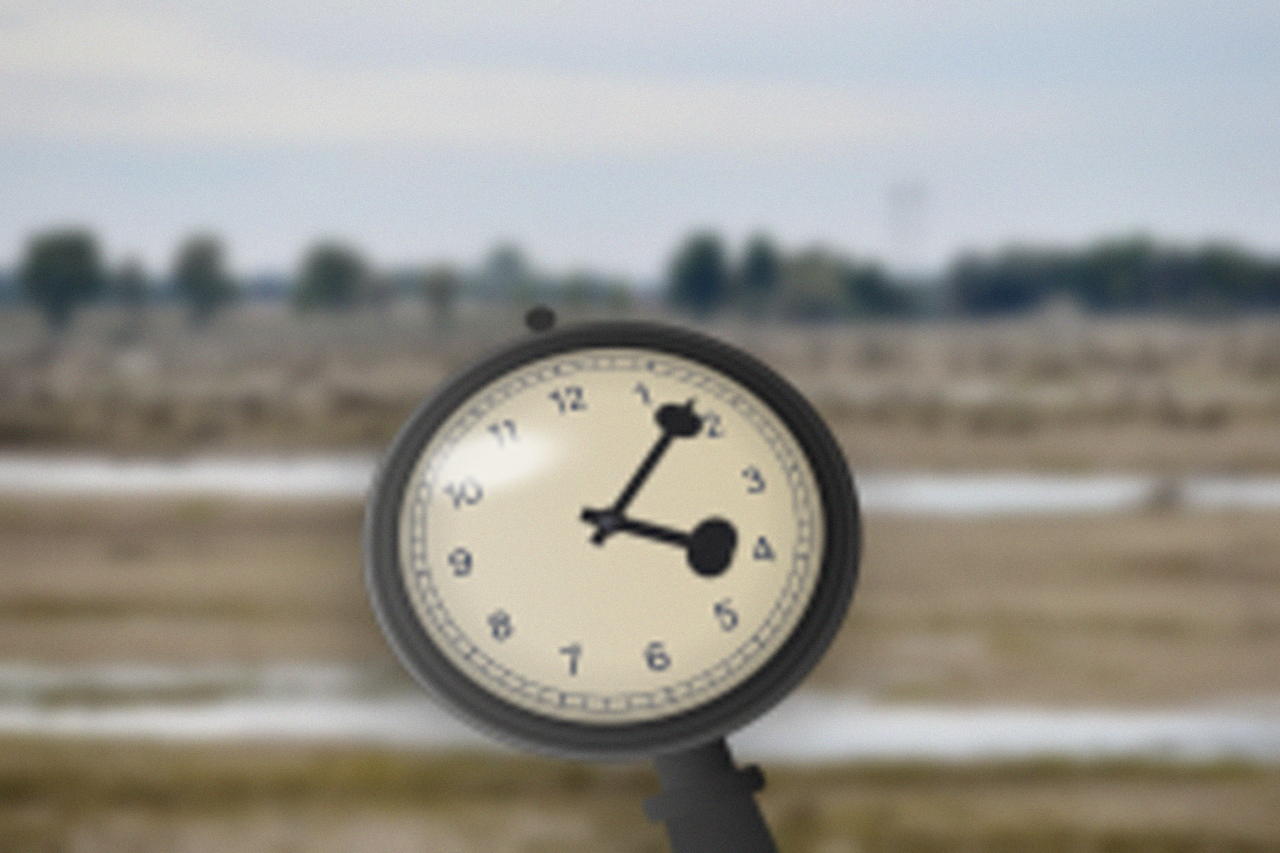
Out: h=4 m=8
